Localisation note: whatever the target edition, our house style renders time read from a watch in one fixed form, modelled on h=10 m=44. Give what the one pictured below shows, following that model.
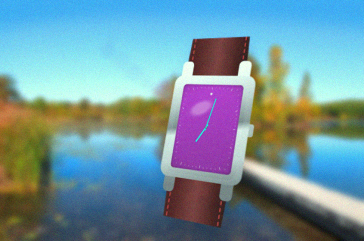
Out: h=7 m=2
